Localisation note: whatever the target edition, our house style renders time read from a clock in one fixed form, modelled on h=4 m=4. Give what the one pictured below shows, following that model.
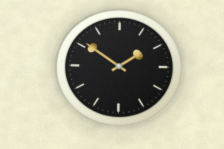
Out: h=1 m=51
